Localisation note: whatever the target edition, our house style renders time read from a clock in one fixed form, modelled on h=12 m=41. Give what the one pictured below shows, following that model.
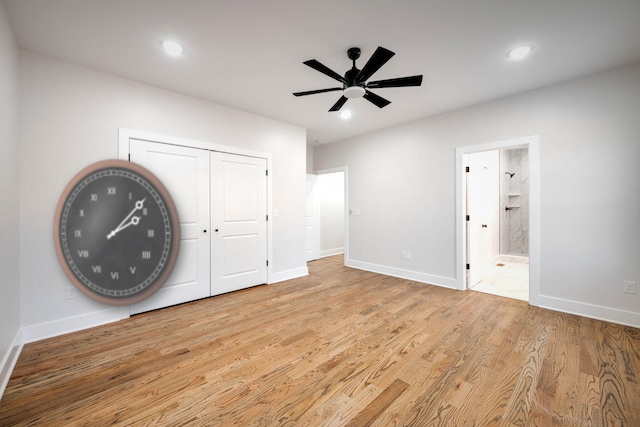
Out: h=2 m=8
